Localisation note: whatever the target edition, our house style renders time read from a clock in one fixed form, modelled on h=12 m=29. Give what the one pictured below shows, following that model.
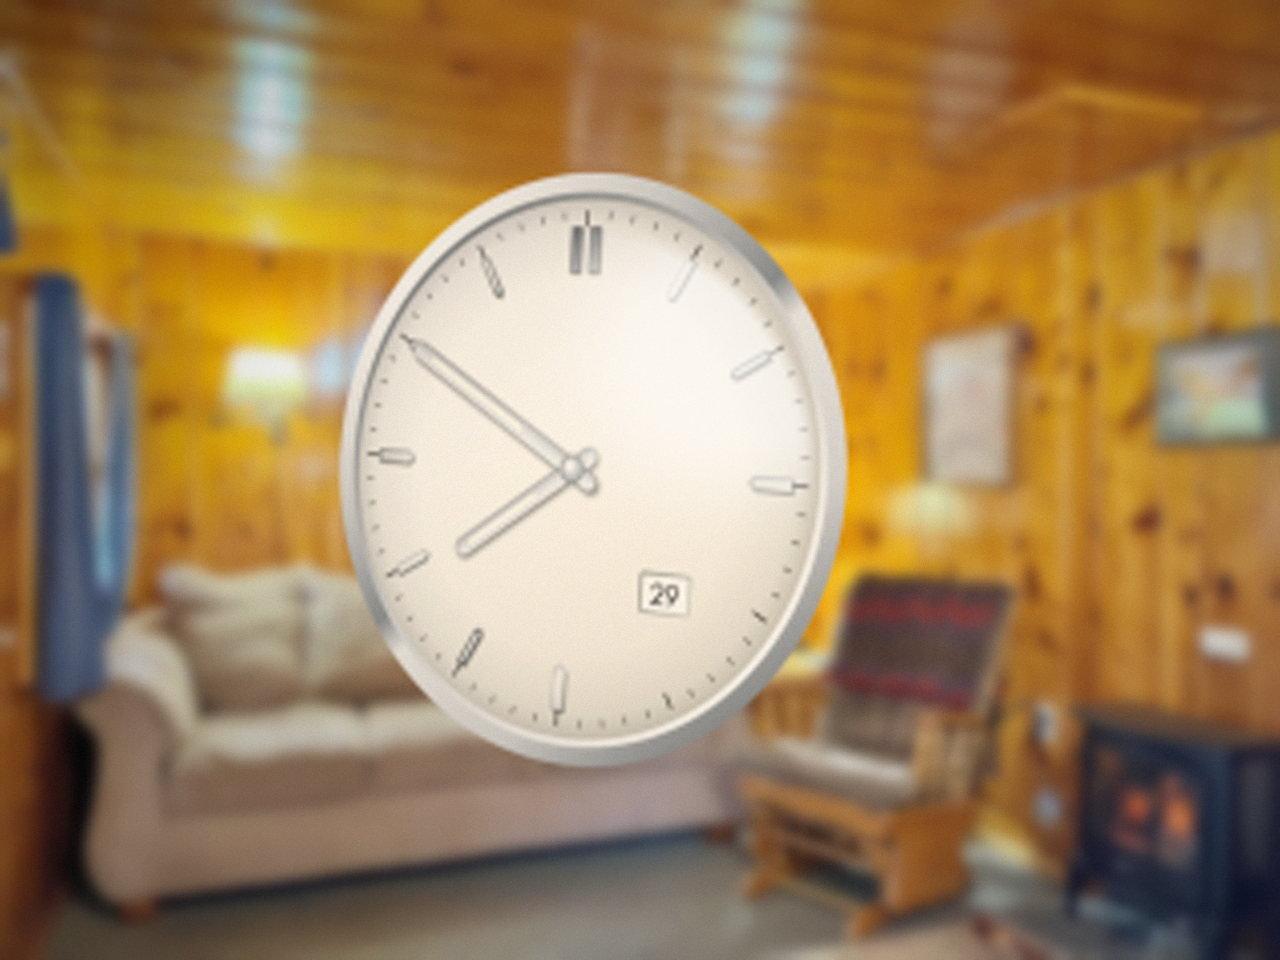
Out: h=7 m=50
